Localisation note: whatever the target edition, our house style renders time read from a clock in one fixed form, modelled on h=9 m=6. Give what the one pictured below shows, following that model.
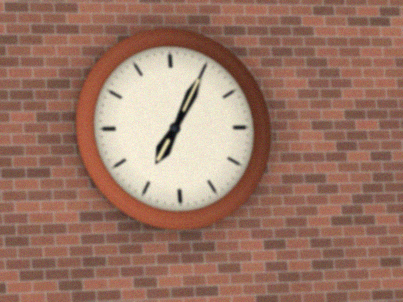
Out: h=7 m=5
